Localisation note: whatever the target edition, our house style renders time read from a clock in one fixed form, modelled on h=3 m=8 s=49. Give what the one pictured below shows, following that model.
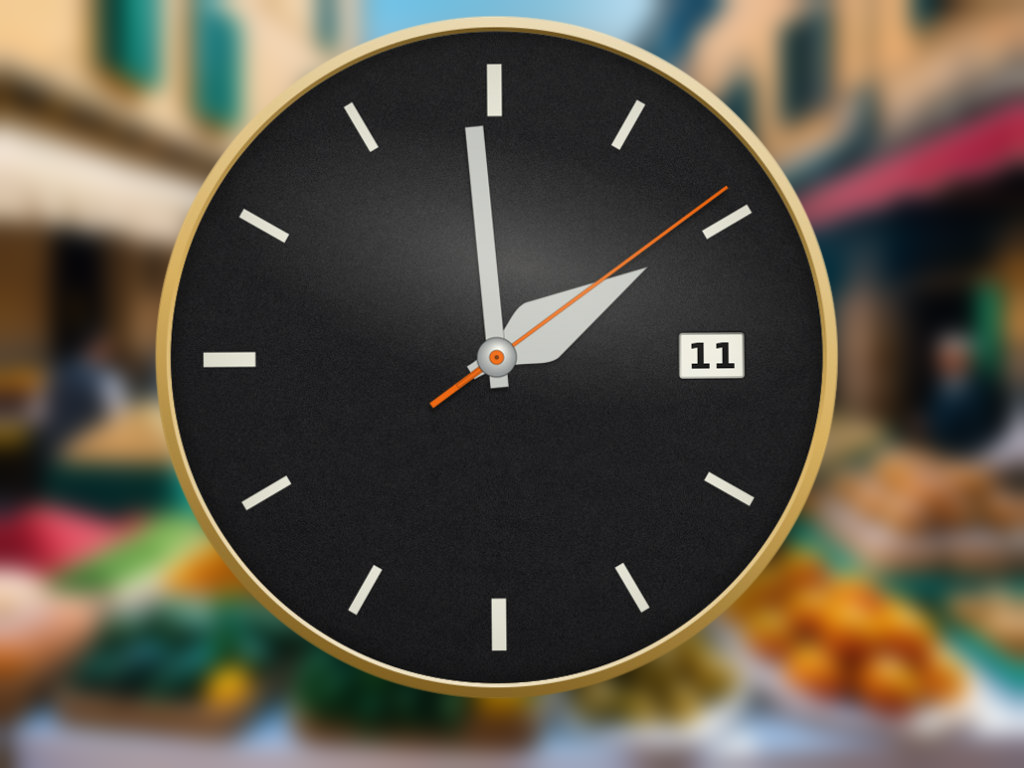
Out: h=1 m=59 s=9
